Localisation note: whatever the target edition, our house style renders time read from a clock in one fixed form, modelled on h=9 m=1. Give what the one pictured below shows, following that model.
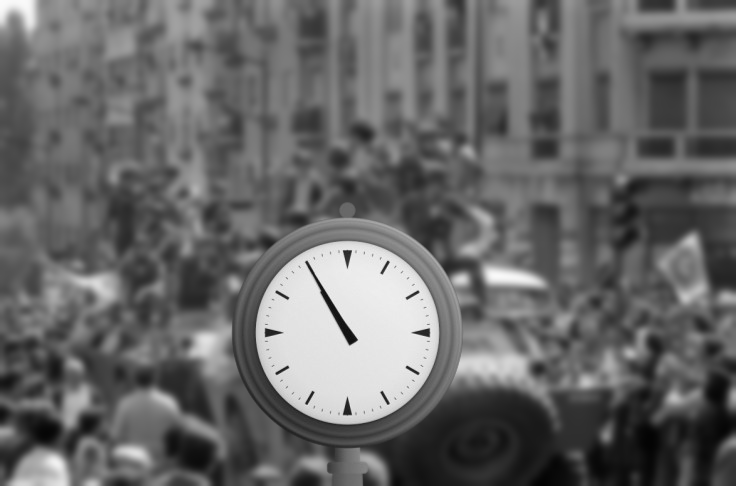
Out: h=10 m=55
